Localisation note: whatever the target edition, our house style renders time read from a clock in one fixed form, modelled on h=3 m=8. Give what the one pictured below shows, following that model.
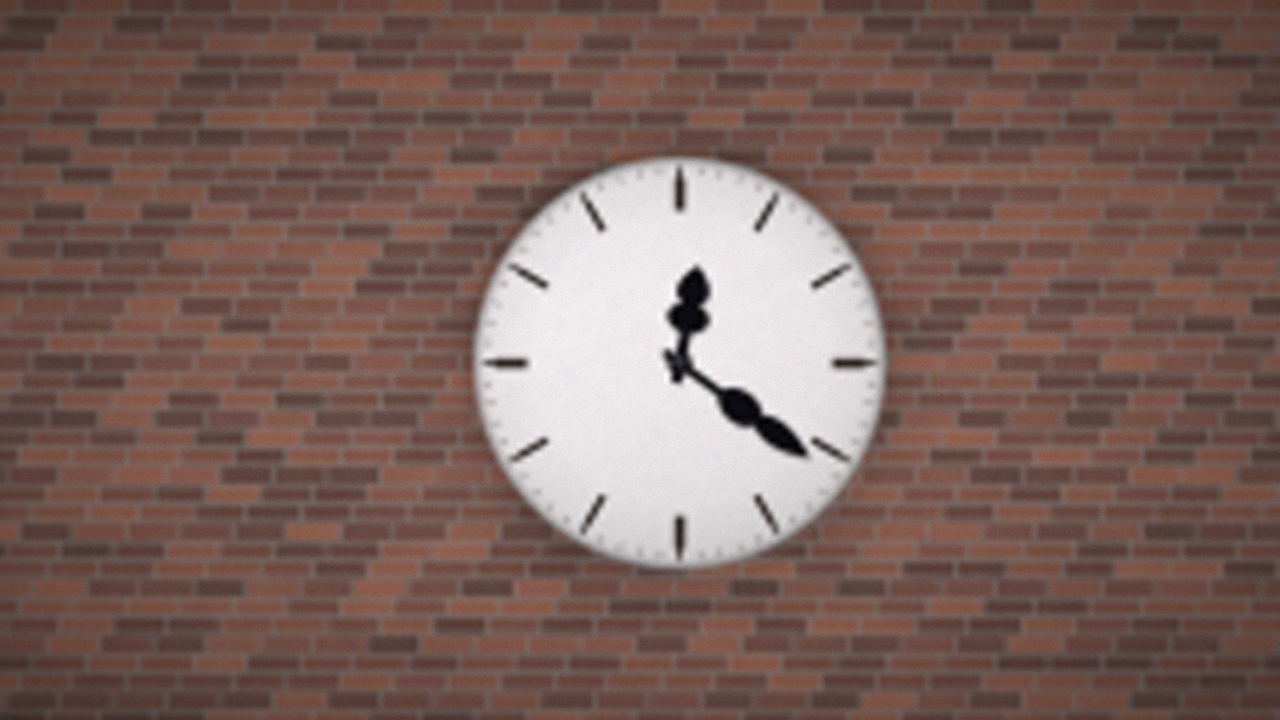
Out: h=12 m=21
